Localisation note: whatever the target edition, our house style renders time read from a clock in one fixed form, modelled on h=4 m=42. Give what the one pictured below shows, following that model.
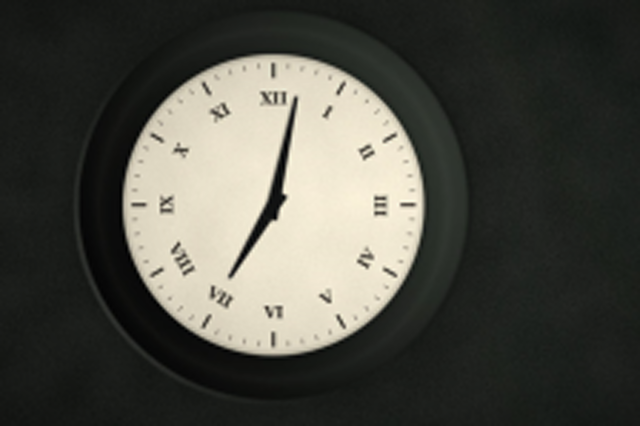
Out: h=7 m=2
